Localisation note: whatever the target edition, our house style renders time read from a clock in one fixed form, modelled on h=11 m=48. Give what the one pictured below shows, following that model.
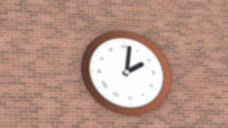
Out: h=2 m=2
